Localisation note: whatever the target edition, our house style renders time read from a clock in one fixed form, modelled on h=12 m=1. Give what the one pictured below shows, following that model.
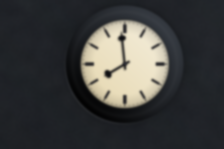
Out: h=7 m=59
